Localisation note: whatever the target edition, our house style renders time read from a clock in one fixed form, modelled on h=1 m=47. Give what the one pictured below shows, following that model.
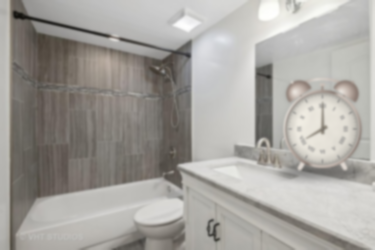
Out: h=8 m=0
